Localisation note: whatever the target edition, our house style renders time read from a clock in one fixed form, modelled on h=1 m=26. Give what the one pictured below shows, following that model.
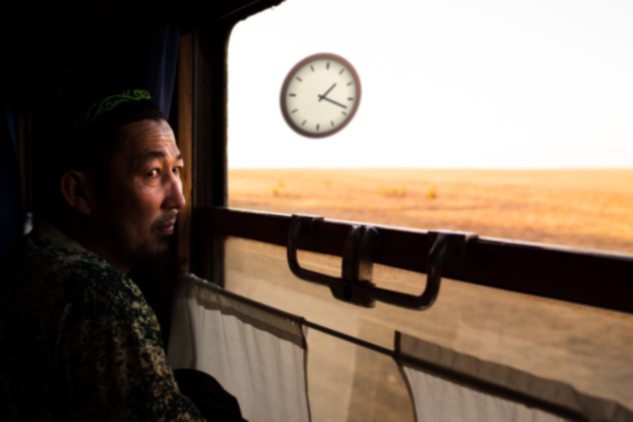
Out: h=1 m=18
